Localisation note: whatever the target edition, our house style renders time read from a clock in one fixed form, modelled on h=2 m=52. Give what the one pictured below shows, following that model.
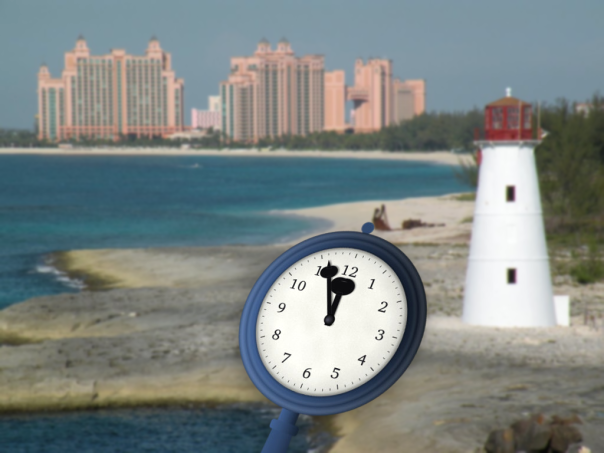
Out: h=11 m=56
